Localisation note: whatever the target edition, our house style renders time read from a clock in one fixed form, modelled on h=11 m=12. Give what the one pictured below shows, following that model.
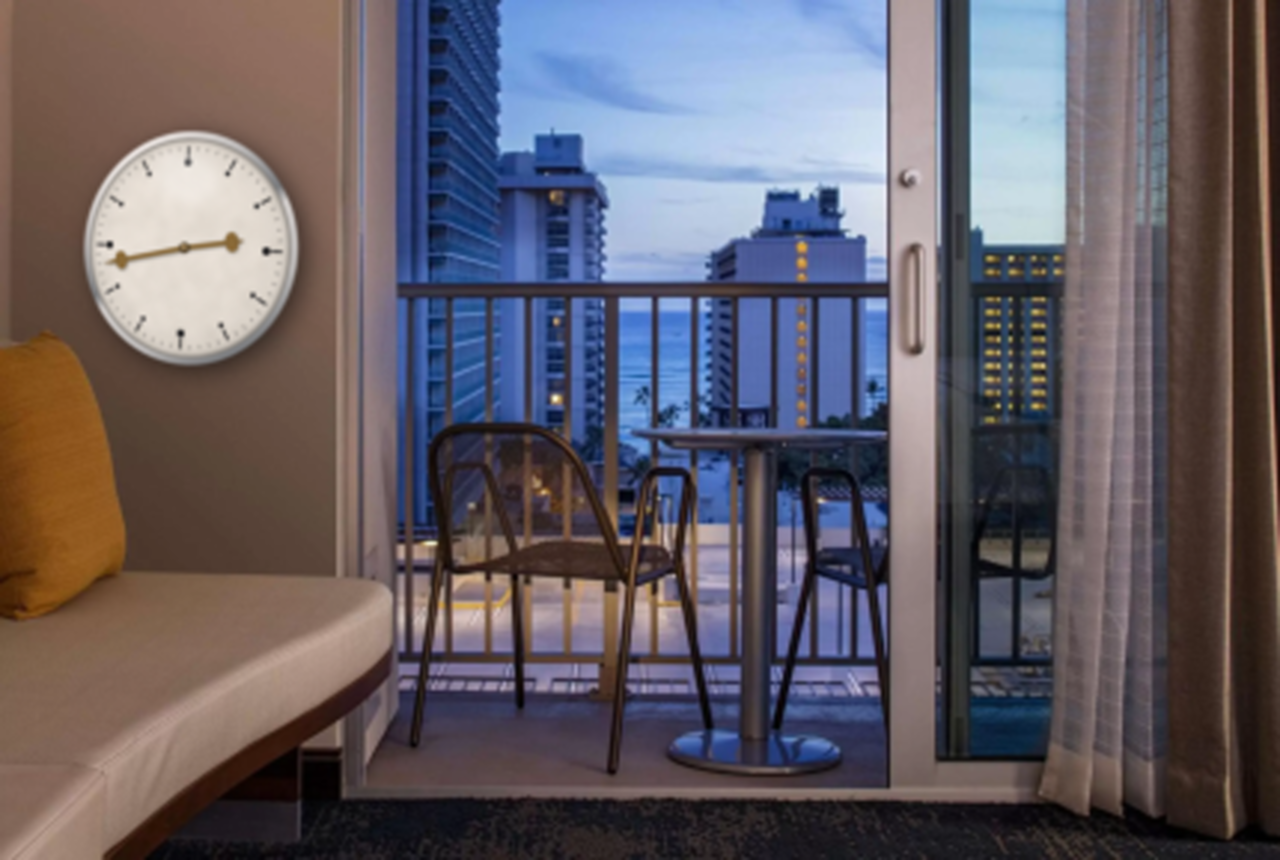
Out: h=2 m=43
